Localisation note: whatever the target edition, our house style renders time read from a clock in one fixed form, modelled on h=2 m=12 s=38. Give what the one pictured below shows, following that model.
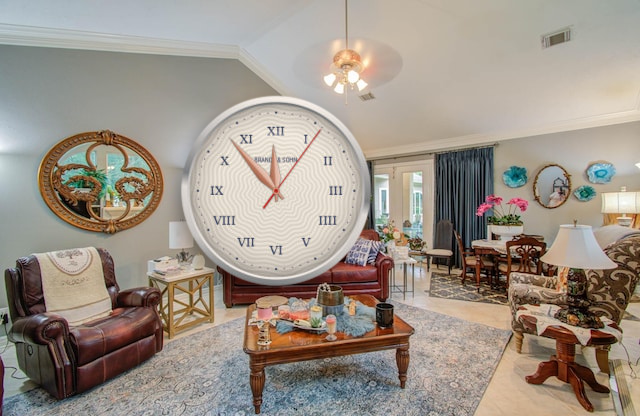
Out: h=11 m=53 s=6
